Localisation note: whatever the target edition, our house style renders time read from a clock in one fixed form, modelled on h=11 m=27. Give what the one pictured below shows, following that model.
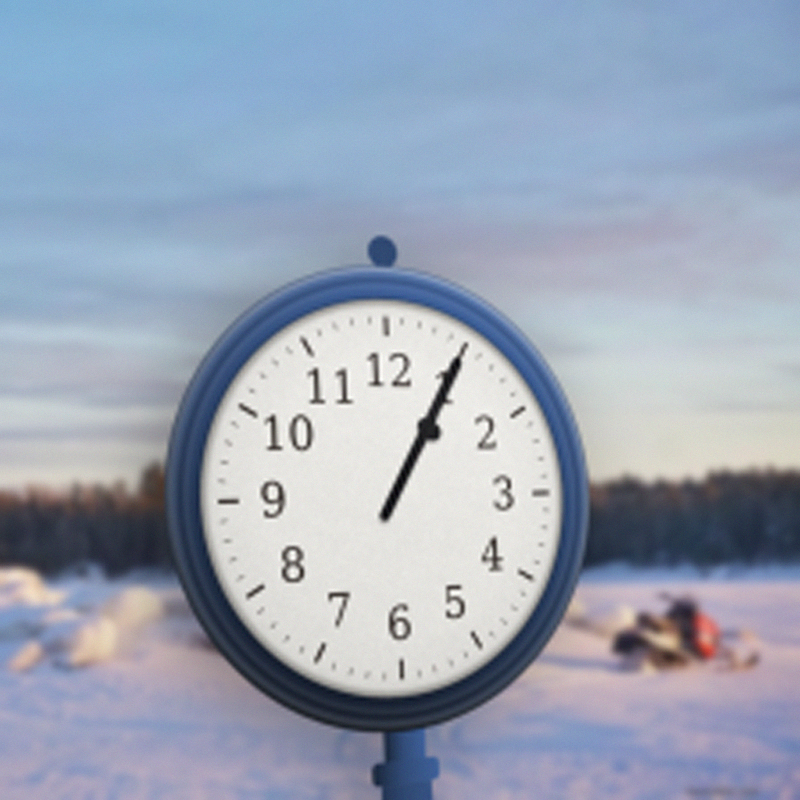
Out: h=1 m=5
